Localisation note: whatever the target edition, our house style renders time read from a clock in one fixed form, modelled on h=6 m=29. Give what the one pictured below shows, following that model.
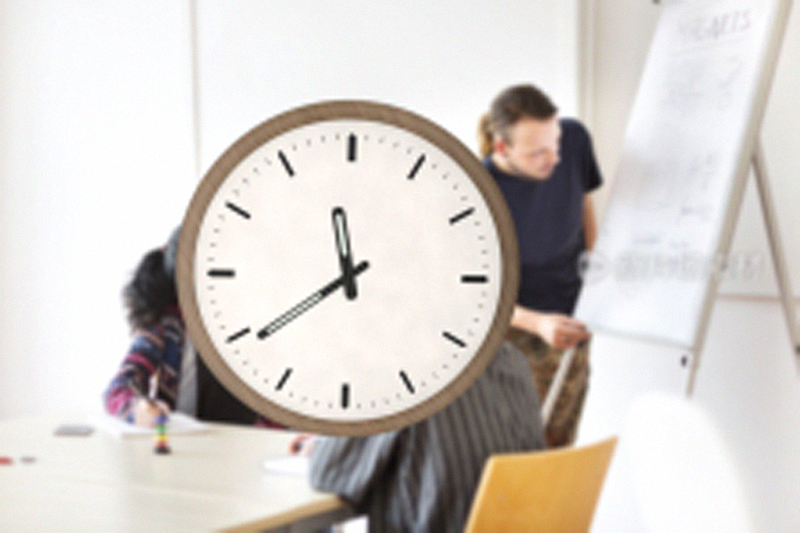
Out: h=11 m=39
